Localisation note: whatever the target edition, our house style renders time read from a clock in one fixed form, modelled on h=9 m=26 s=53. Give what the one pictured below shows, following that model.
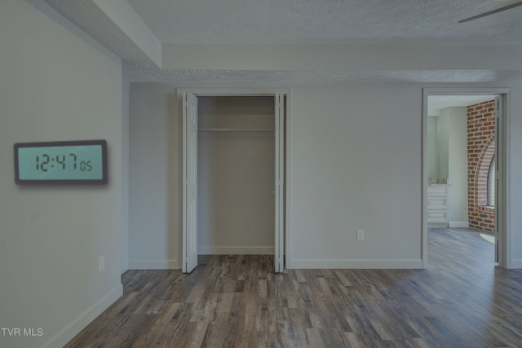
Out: h=12 m=47 s=5
